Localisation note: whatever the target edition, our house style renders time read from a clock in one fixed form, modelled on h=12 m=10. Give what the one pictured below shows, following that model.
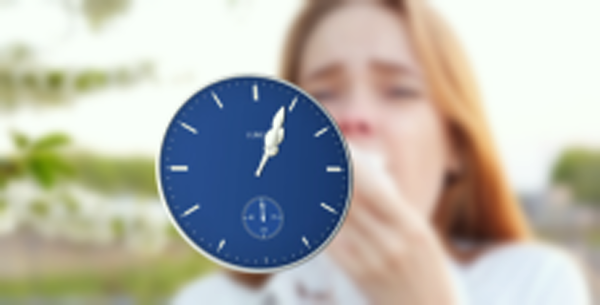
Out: h=1 m=4
